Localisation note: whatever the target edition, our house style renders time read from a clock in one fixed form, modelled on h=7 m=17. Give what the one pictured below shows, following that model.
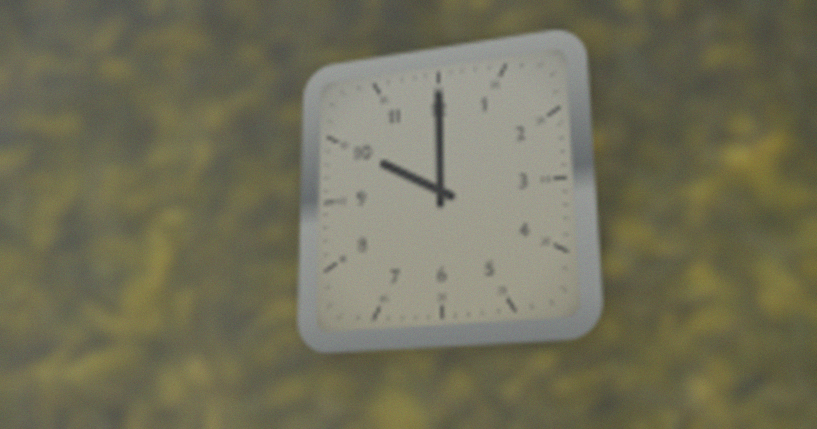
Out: h=10 m=0
